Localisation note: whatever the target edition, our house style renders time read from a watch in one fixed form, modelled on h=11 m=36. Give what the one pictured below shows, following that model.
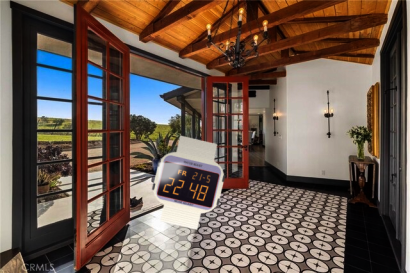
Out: h=22 m=48
